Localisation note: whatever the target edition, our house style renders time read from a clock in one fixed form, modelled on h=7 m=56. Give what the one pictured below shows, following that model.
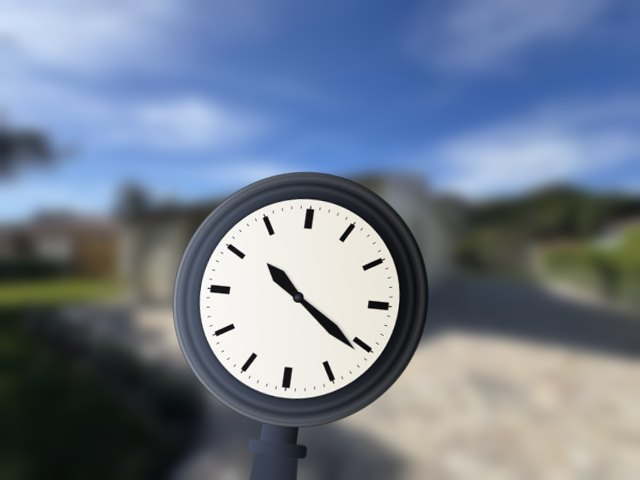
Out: h=10 m=21
